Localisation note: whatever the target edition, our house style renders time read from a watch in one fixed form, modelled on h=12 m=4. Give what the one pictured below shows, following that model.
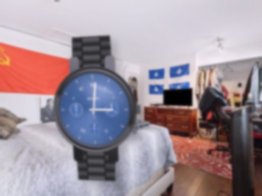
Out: h=3 m=1
